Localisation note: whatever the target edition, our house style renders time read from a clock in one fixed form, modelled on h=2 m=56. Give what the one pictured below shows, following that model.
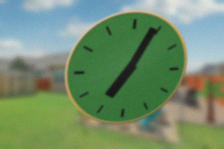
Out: h=7 m=4
